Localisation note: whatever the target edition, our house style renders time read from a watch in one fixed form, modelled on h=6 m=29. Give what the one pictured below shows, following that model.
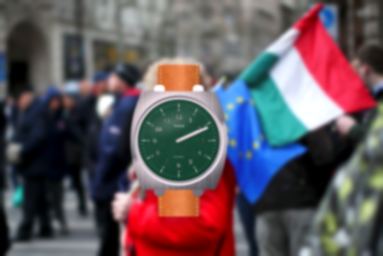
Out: h=2 m=11
